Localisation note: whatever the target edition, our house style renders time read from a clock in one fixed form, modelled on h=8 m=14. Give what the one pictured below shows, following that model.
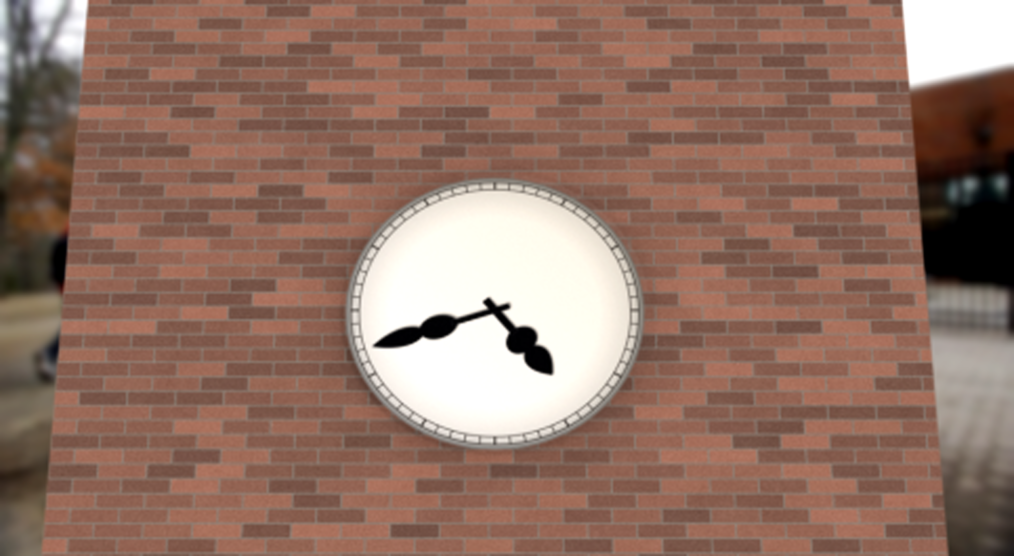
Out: h=4 m=42
